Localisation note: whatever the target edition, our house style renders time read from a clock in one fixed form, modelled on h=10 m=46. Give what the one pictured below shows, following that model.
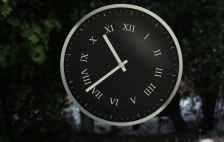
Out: h=10 m=37
